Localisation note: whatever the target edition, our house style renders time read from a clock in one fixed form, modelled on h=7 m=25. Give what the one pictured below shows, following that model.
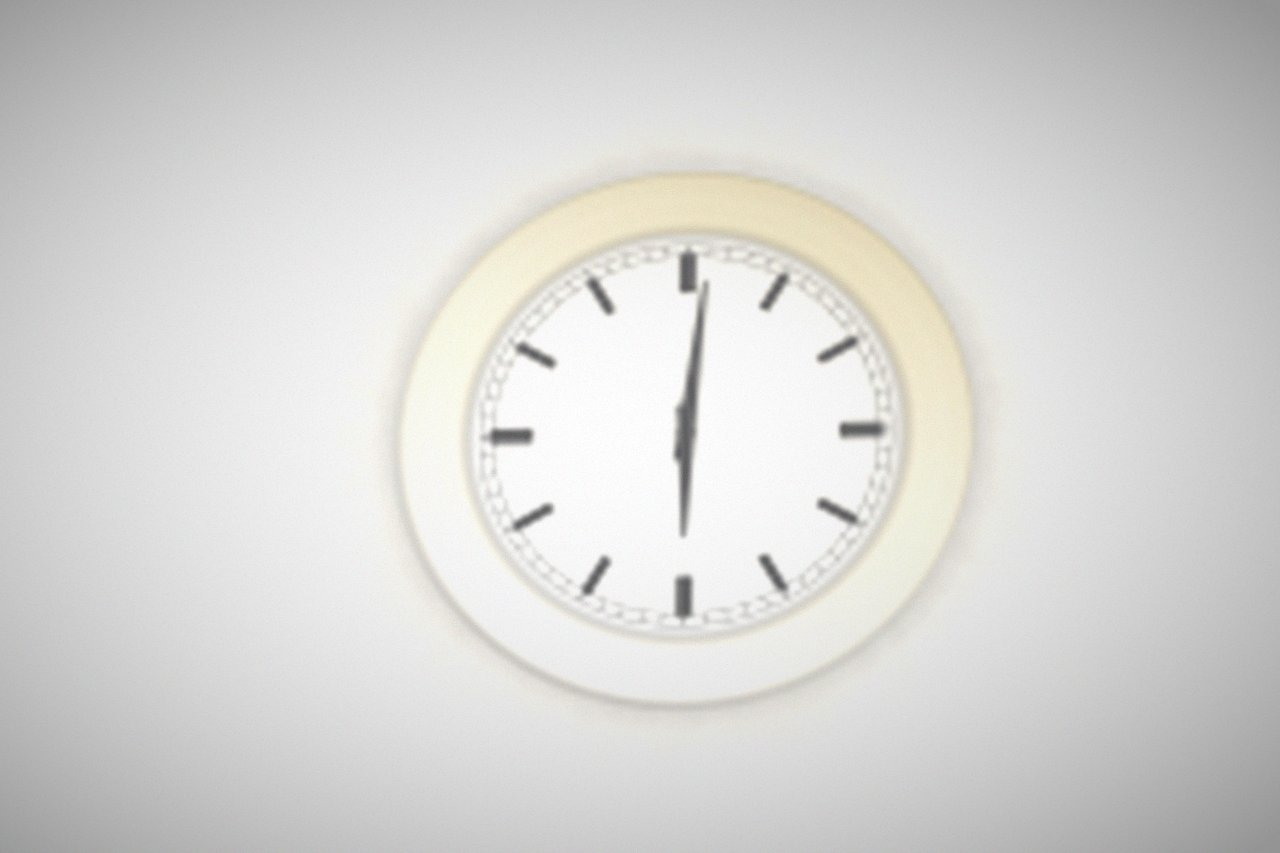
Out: h=6 m=1
